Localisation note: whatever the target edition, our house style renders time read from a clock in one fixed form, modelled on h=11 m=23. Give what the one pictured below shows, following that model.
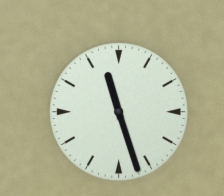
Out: h=11 m=27
